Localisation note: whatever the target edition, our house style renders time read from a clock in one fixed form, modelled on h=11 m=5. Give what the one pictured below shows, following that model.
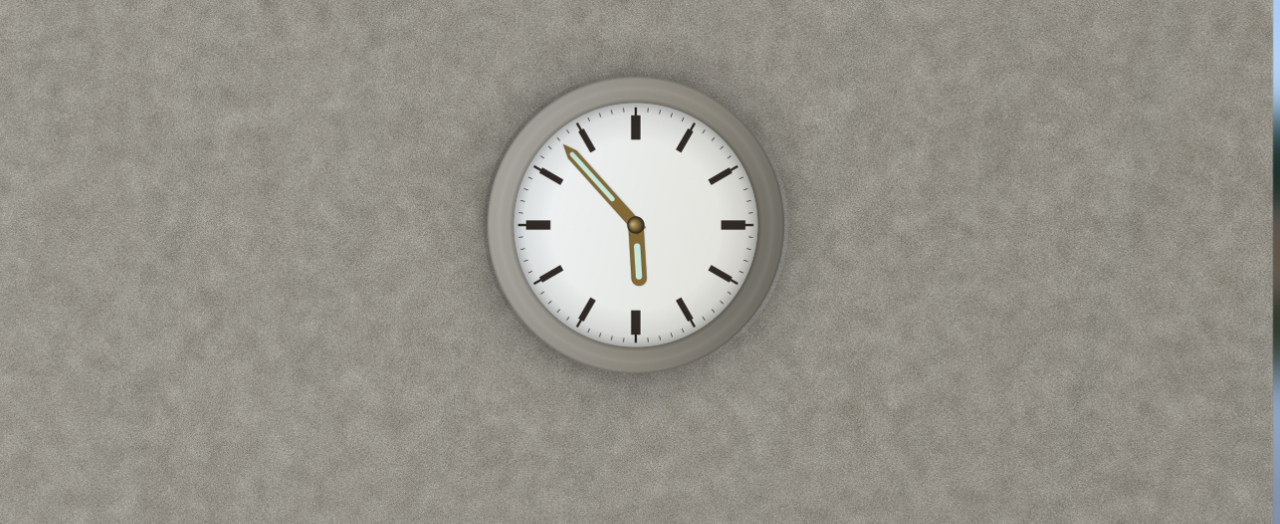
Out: h=5 m=53
